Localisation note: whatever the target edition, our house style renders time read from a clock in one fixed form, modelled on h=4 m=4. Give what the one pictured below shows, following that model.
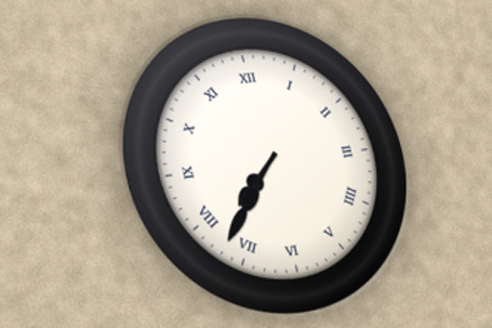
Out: h=7 m=37
